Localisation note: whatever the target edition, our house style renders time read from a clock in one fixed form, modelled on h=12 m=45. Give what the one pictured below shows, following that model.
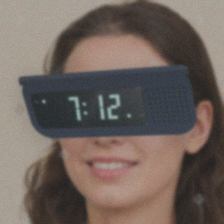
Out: h=7 m=12
